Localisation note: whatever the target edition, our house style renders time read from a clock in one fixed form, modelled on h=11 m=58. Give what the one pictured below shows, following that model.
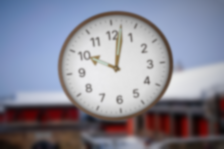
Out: h=10 m=2
